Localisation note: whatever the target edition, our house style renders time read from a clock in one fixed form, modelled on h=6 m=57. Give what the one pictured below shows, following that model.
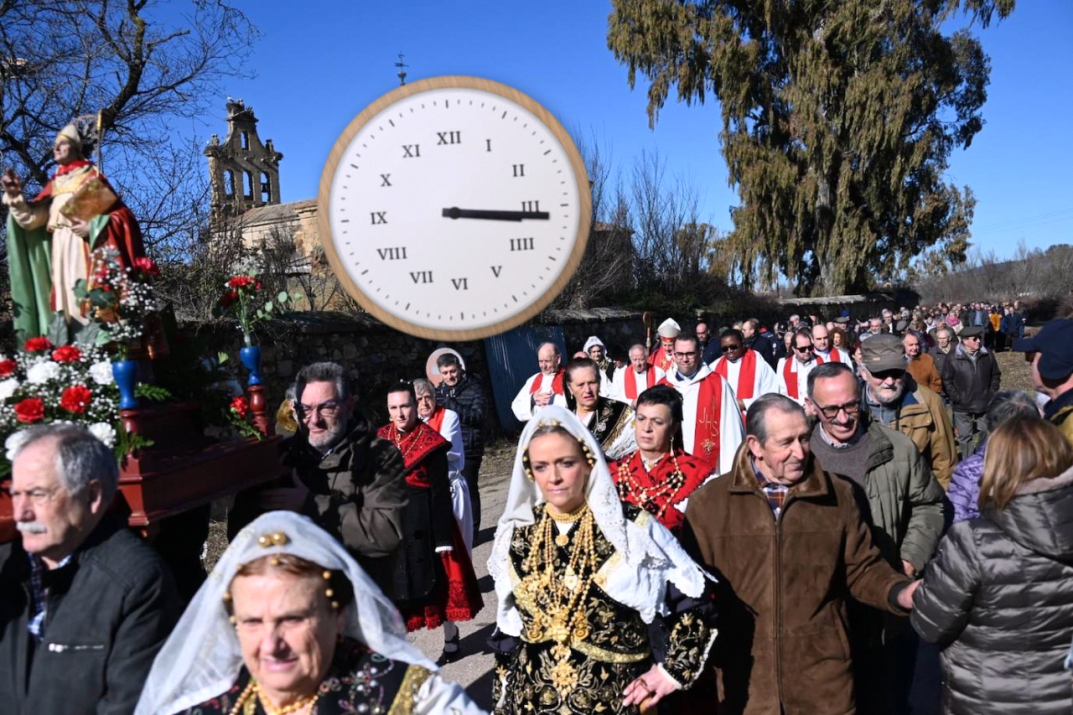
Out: h=3 m=16
